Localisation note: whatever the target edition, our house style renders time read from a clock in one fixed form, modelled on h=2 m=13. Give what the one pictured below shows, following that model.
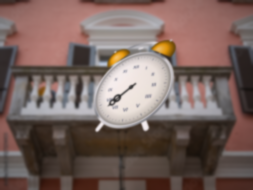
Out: h=7 m=38
